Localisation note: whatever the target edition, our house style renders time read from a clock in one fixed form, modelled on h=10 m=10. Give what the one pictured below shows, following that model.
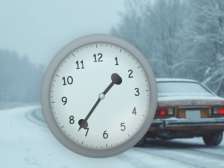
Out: h=1 m=37
